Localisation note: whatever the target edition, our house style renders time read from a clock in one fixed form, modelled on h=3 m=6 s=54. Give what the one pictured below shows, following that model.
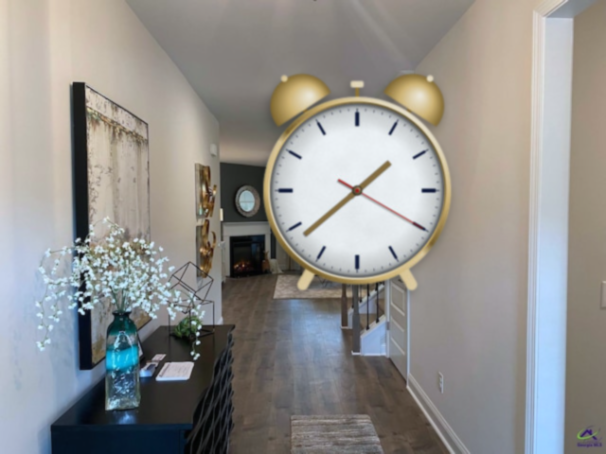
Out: h=1 m=38 s=20
